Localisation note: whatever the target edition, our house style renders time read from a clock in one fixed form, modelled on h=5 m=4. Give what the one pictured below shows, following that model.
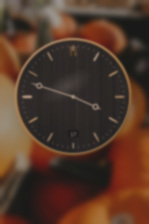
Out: h=3 m=48
